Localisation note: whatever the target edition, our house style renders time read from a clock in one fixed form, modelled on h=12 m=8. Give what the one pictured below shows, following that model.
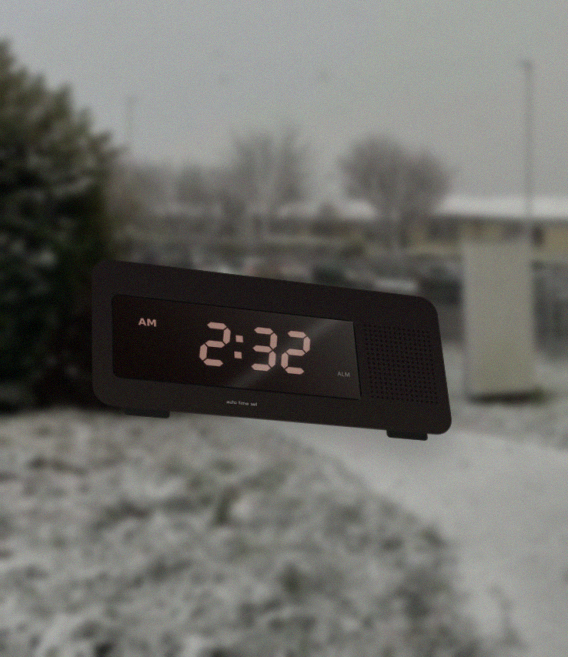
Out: h=2 m=32
